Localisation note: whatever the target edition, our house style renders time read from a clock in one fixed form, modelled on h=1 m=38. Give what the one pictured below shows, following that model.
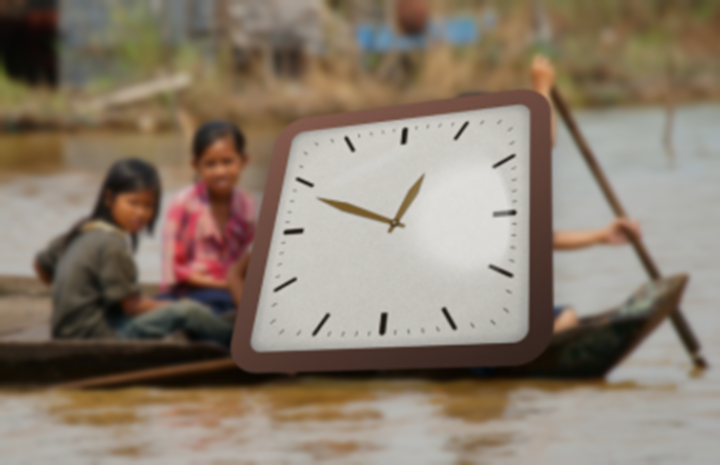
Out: h=12 m=49
